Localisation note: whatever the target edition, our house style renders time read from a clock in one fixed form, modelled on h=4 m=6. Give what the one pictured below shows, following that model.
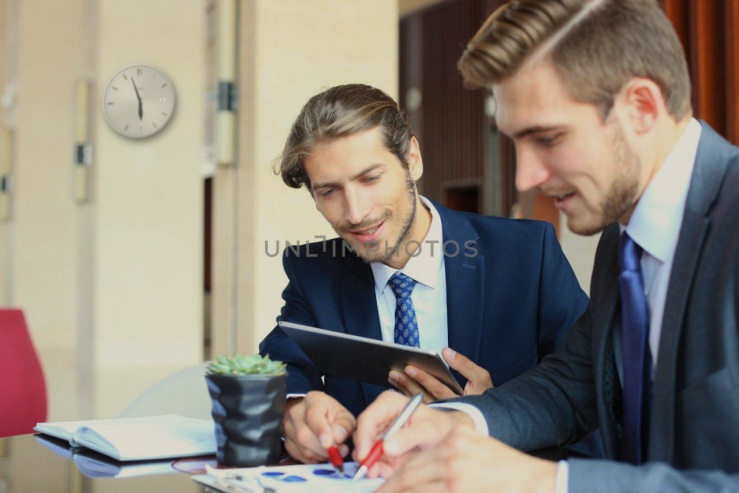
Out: h=5 m=57
